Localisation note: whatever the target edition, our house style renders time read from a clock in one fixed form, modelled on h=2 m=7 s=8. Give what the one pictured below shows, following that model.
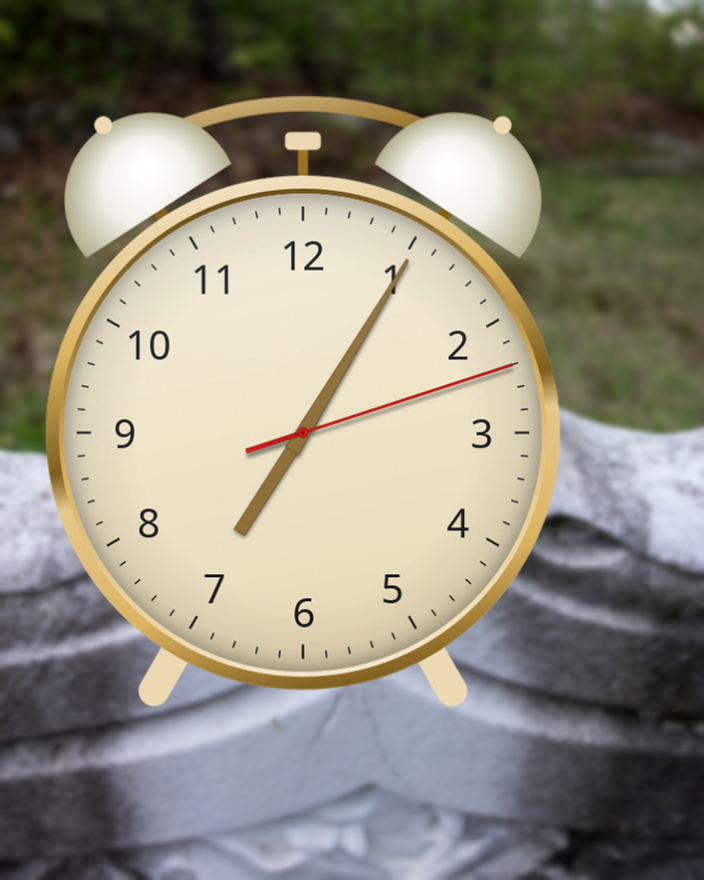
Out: h=7 m=5 s=12
